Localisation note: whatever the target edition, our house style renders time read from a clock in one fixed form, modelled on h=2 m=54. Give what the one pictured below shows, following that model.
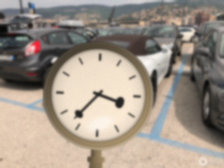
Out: h=3 m=37
